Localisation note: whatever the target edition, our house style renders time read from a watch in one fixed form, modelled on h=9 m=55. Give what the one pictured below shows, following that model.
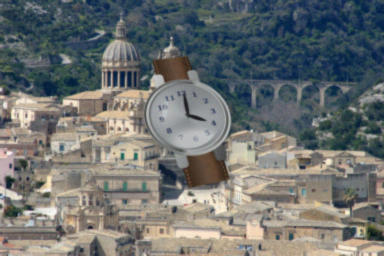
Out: h=4 m=1
